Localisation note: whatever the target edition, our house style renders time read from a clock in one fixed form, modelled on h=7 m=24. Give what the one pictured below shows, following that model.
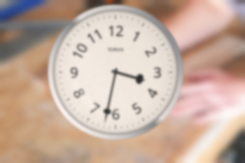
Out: h=3 m=32
